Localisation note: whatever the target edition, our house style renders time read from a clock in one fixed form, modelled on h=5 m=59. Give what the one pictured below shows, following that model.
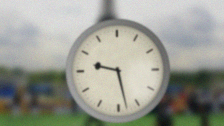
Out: h=9 m=28
